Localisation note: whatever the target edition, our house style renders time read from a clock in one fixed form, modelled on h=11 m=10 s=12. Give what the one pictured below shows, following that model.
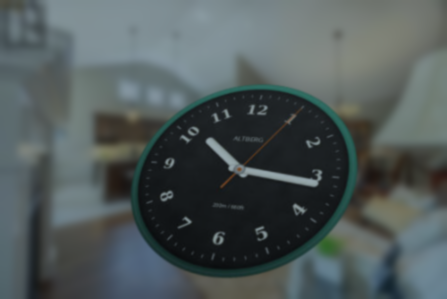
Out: h=10 m=16 s=5
